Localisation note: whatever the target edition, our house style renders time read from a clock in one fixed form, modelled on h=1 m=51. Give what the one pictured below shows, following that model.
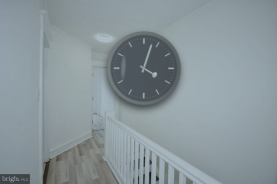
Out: h=4 m=3
